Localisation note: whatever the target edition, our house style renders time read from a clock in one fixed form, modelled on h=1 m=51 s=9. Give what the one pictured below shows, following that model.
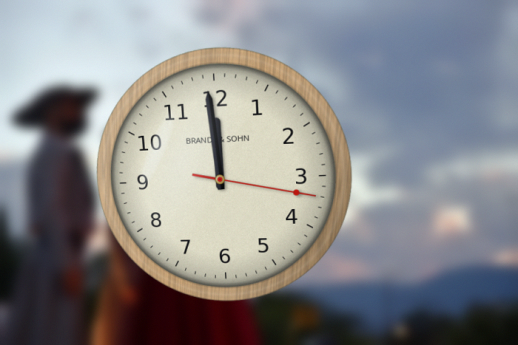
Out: h=11 m=59 s=17
